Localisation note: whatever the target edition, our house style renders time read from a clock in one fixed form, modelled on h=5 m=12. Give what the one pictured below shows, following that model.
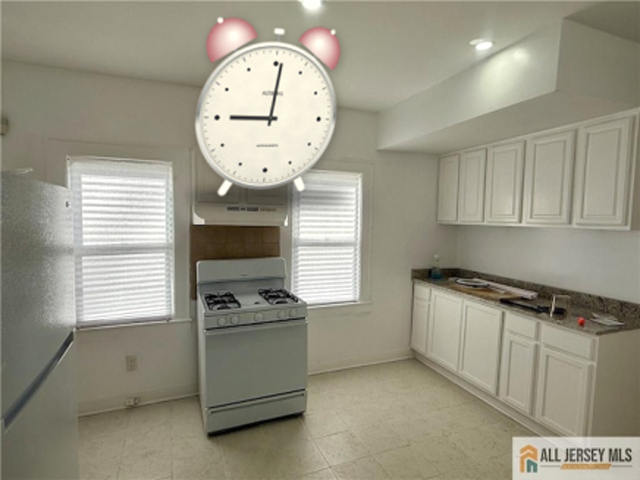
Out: h=9 m=1
